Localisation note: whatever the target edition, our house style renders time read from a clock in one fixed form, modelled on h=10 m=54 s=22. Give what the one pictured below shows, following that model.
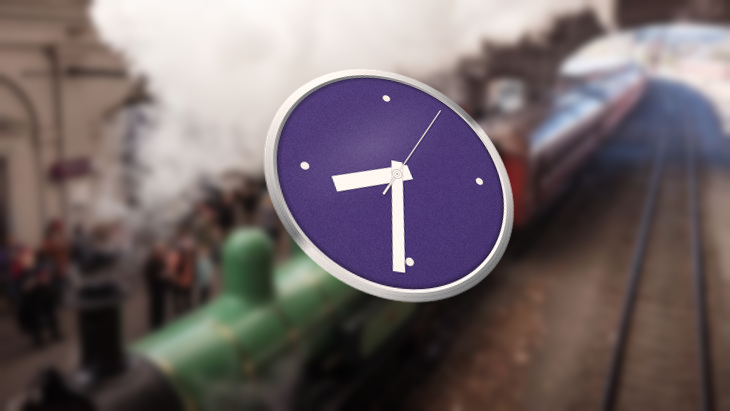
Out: h=8 m=31 s=6
